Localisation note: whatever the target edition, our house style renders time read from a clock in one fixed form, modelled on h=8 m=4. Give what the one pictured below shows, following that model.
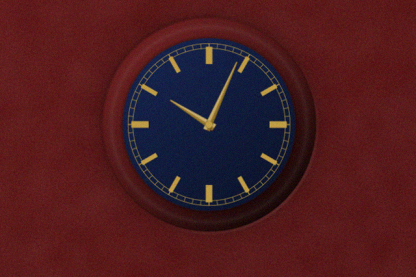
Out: h=10 m=4
